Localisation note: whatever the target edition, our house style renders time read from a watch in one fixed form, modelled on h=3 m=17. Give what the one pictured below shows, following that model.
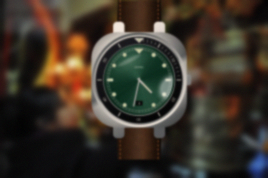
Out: h=4 m=32
